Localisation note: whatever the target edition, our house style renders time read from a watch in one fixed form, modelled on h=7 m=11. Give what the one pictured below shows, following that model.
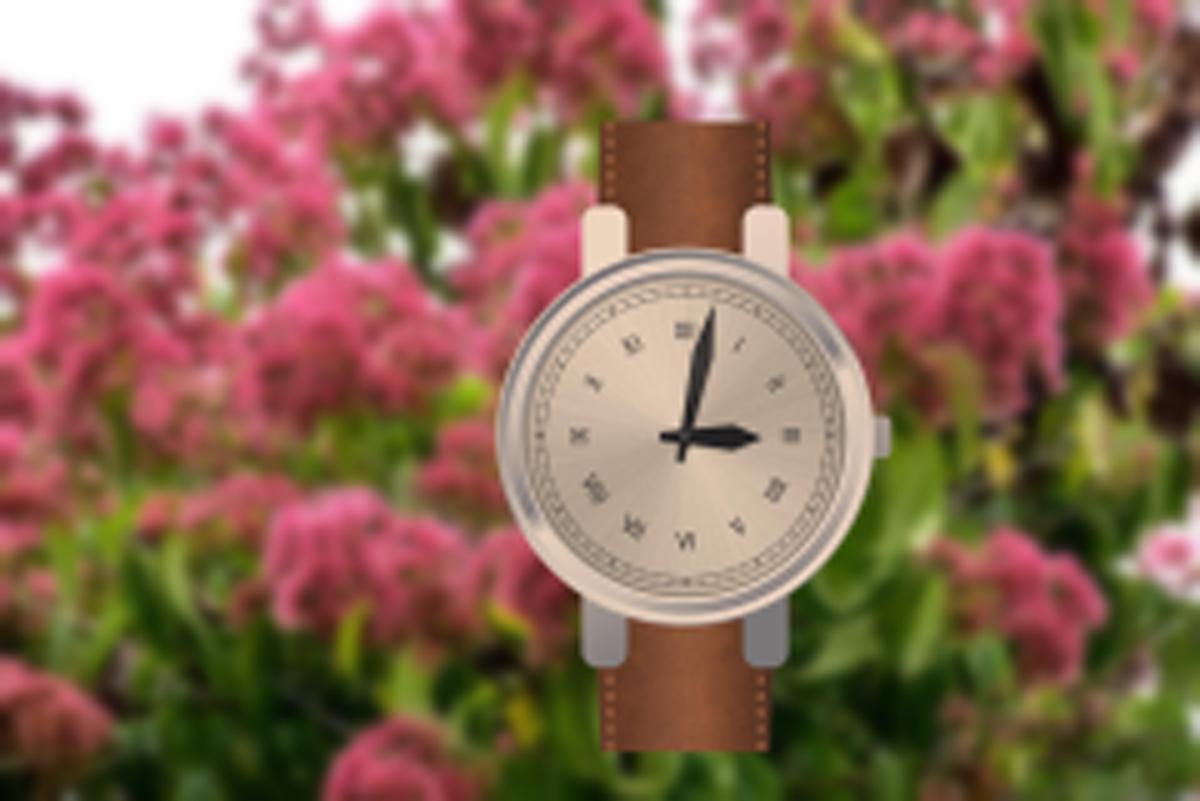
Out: h=3 m=2
